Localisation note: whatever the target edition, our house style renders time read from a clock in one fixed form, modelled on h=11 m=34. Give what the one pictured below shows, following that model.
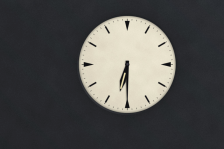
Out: h=6 m=30
